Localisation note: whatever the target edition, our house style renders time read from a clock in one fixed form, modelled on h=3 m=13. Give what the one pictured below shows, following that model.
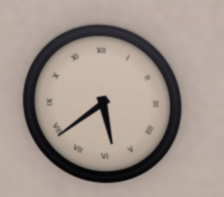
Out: h=5 m=39
